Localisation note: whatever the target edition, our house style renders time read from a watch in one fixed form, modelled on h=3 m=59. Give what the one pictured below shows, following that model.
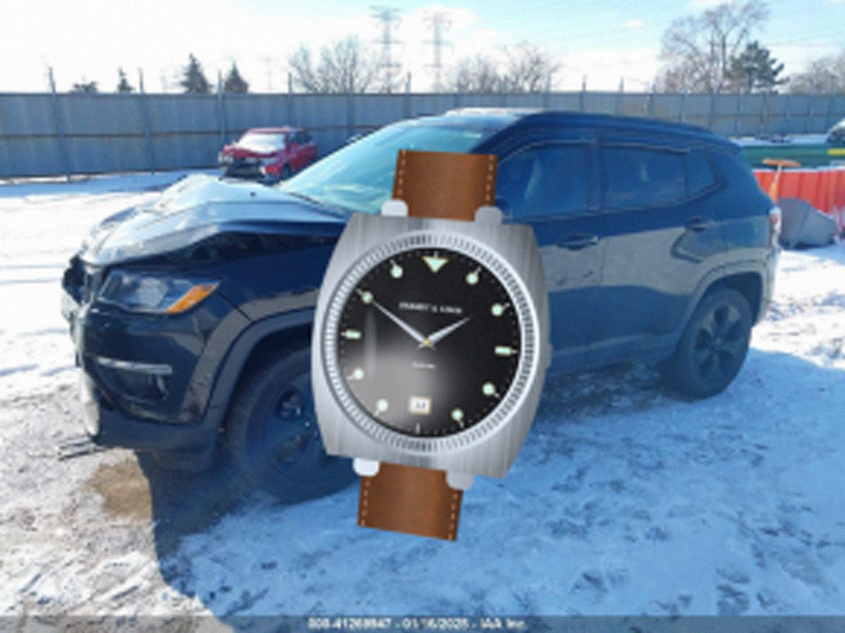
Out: h=1 m=50
